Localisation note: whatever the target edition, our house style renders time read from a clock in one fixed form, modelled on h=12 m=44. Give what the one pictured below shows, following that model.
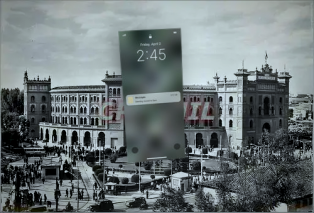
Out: h=2 m=45
